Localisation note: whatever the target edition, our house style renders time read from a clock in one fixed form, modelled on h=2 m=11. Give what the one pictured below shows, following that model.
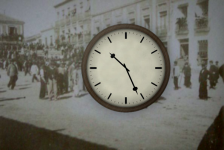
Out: h=10 m=26
